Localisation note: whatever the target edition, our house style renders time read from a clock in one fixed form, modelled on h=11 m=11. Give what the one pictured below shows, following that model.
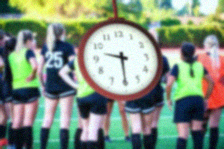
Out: h=9 m=30
